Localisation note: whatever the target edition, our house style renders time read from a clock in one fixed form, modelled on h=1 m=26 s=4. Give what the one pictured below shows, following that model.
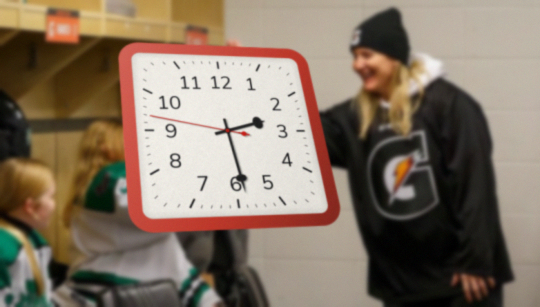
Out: h=2 m=28 s=47
